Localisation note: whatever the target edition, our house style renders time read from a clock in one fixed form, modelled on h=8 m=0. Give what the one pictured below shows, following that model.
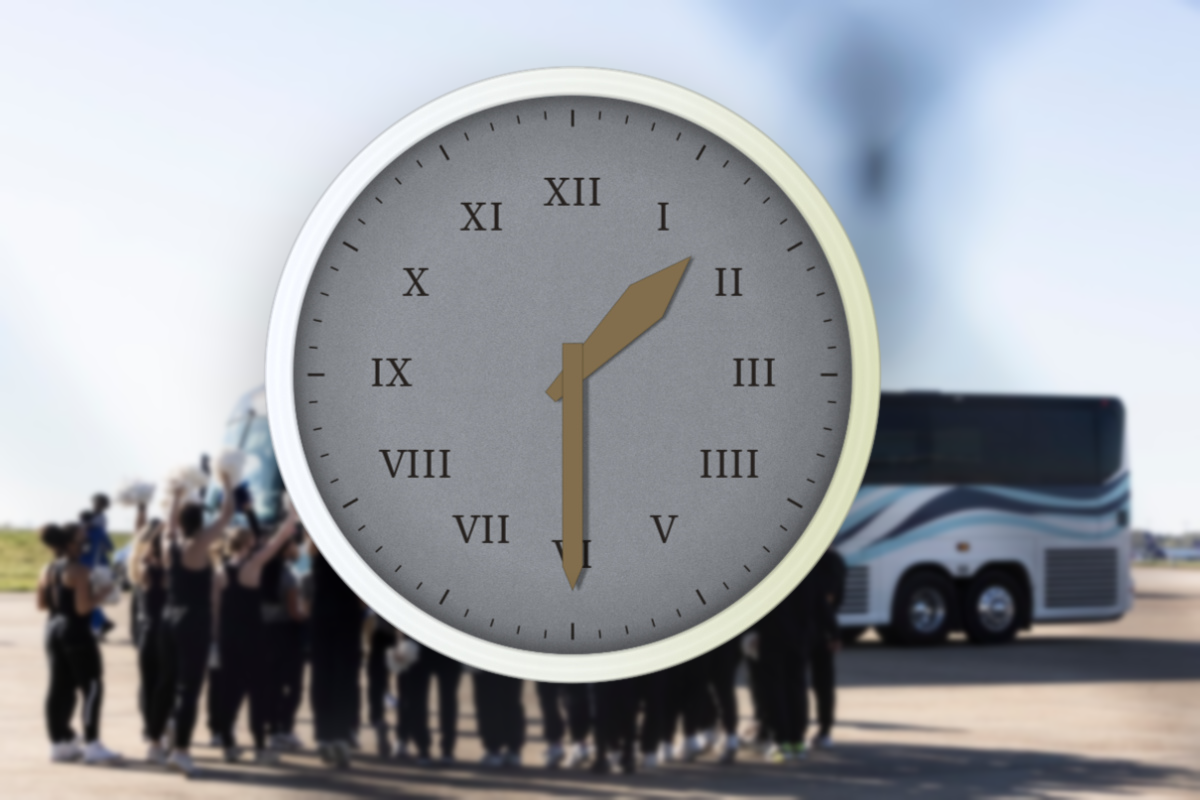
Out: h=1 m=30
